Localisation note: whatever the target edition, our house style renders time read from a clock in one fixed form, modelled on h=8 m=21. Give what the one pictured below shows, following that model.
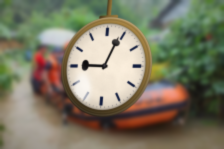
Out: h=9 m=4
